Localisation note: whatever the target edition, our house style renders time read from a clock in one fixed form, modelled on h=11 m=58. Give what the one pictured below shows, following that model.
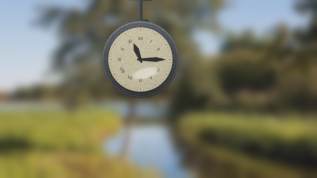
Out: h=11 m=15
